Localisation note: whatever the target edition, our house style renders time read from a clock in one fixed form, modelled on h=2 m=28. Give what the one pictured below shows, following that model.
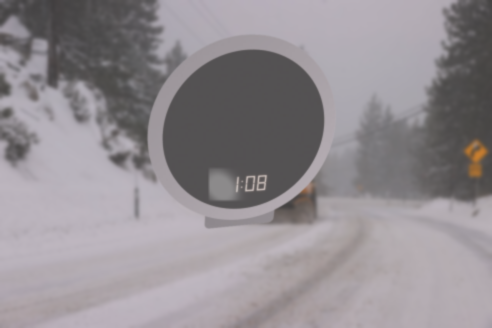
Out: h=1 m=8
